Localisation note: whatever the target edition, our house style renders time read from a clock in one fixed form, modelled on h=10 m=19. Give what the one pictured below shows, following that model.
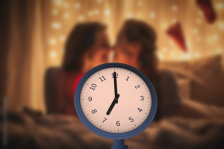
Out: h=7 m=0
